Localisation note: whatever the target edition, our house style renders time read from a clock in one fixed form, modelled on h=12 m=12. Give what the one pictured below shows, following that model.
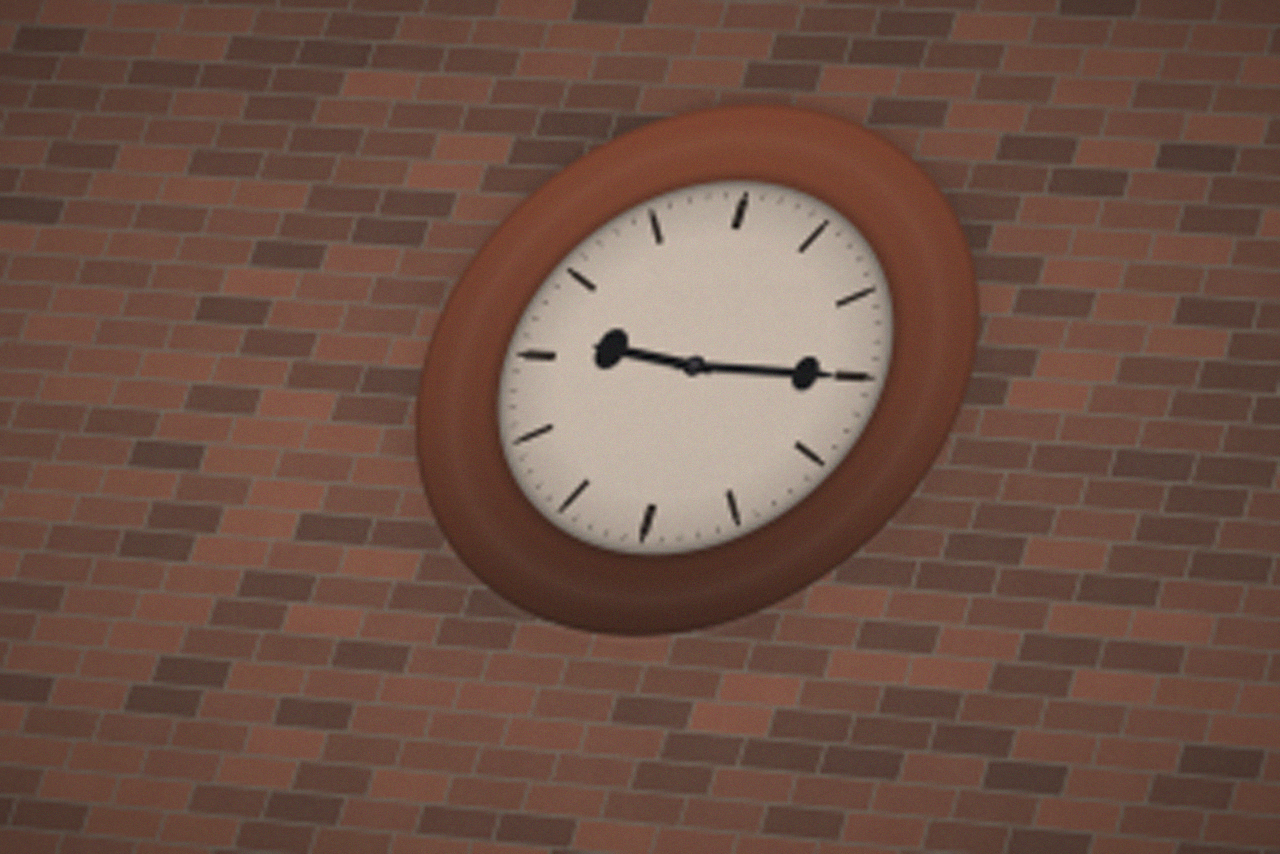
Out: h=9 m=15
